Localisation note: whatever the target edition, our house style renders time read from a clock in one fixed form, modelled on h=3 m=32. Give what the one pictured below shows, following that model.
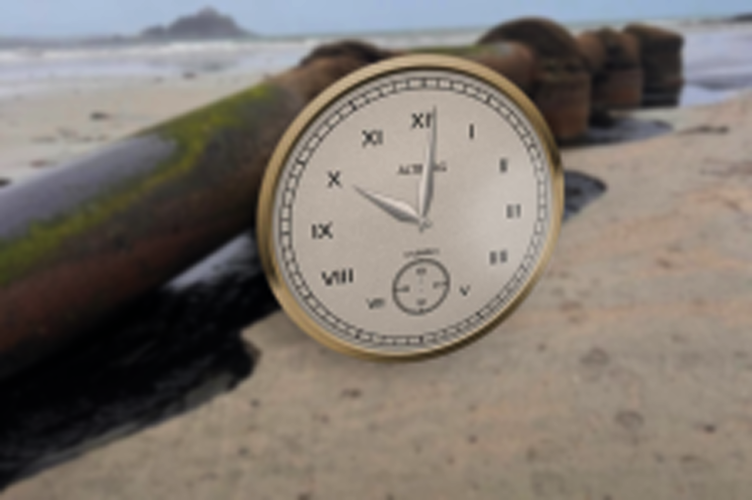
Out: h=10 m=1
